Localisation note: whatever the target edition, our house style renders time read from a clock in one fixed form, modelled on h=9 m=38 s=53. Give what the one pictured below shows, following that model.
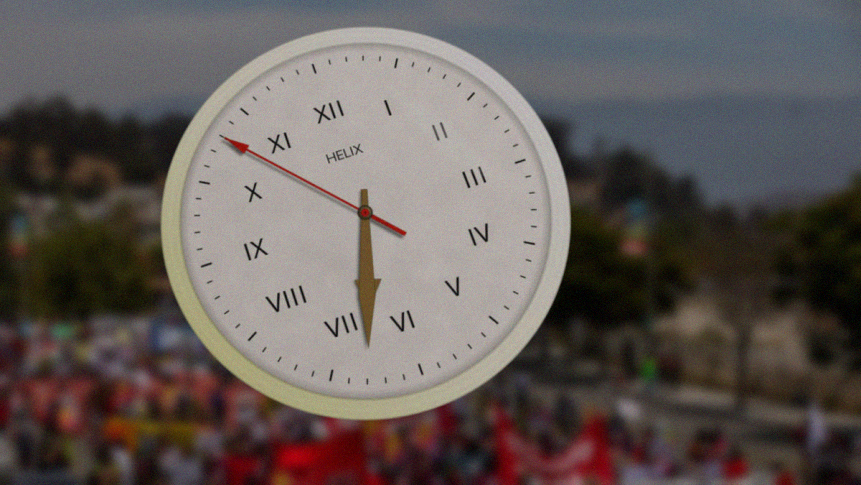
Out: h=6 m=32 s=53
